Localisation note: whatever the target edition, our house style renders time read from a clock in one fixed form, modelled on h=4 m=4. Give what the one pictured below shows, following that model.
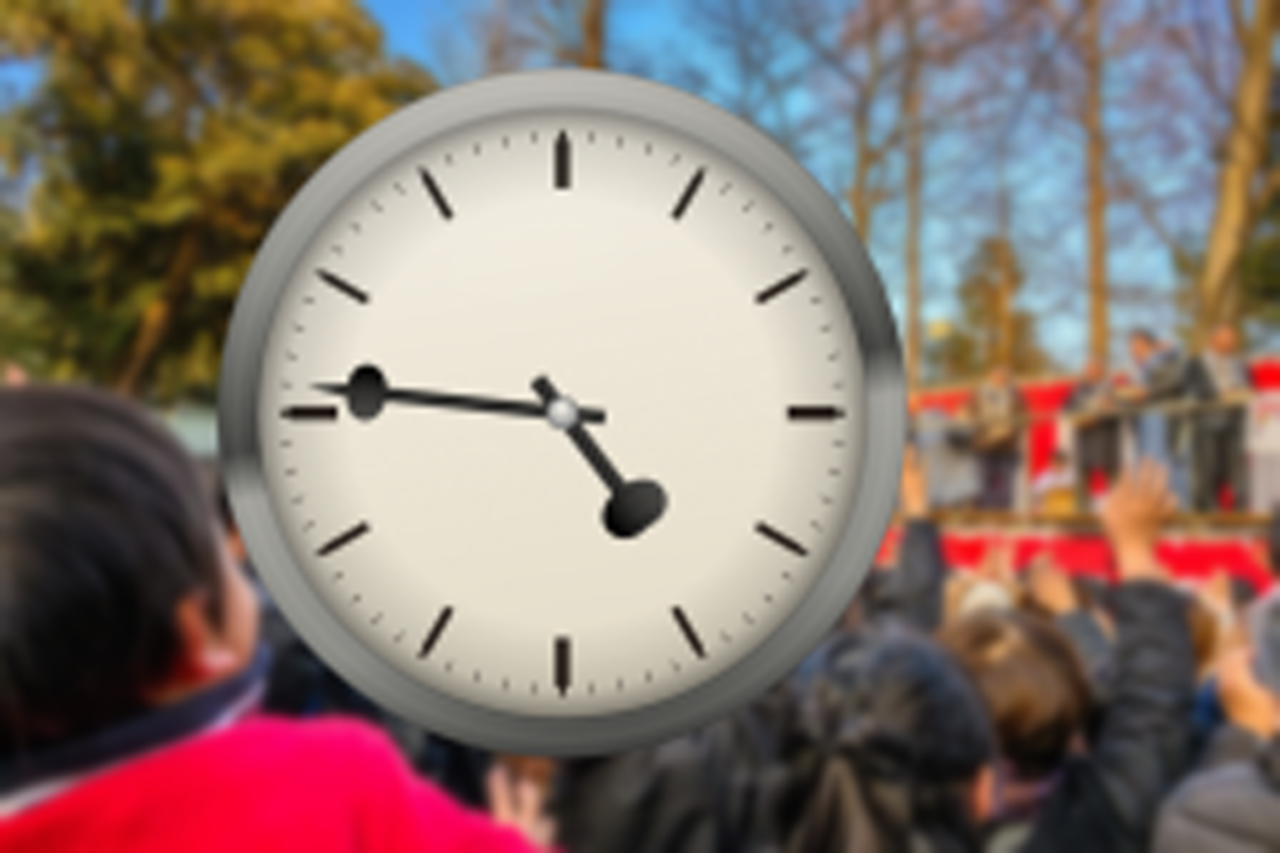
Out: h=4 m=46
